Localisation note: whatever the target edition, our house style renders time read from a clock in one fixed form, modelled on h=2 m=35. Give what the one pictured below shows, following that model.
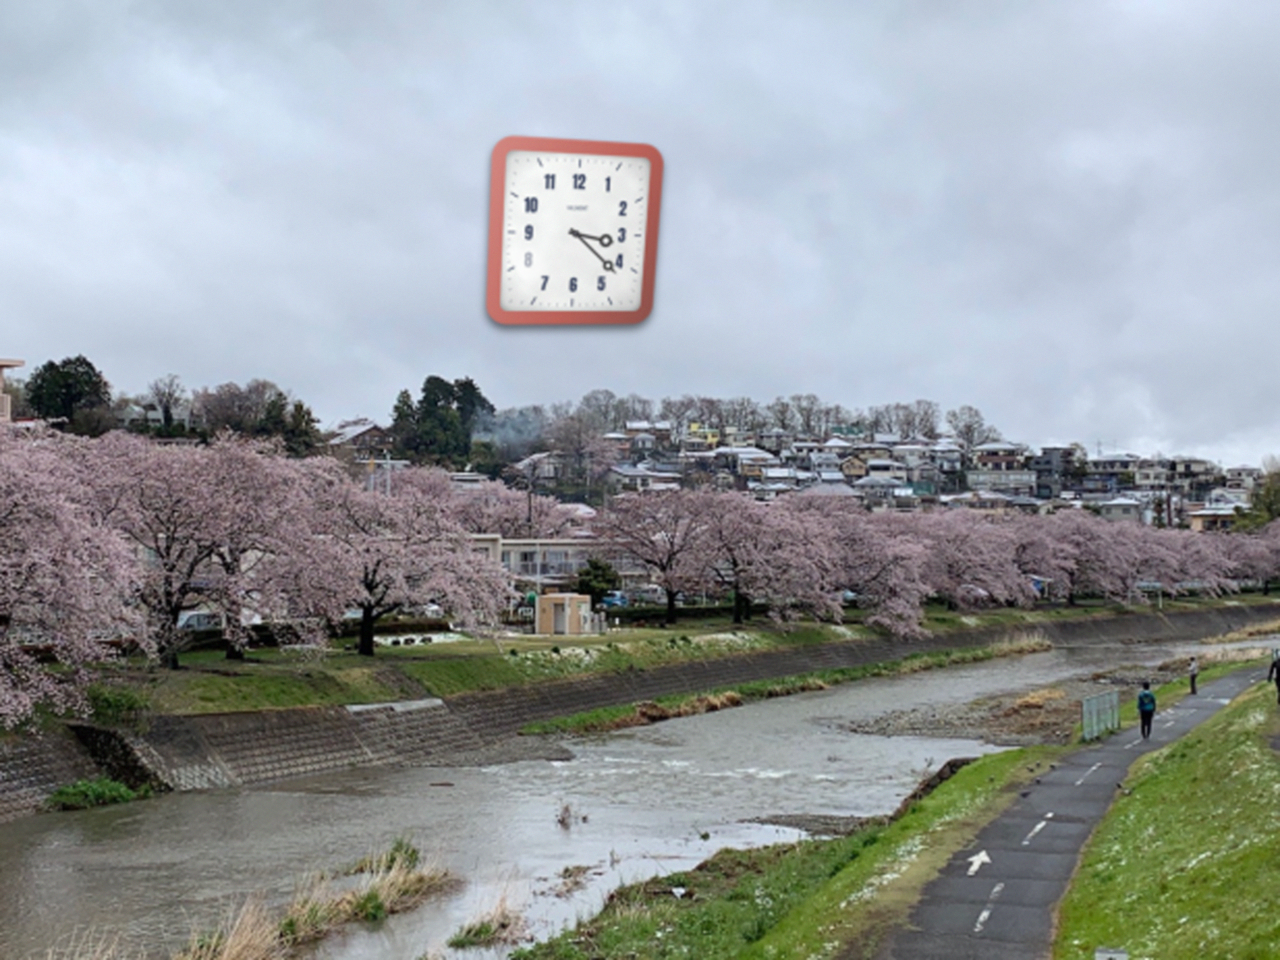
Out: h=3 m=22
